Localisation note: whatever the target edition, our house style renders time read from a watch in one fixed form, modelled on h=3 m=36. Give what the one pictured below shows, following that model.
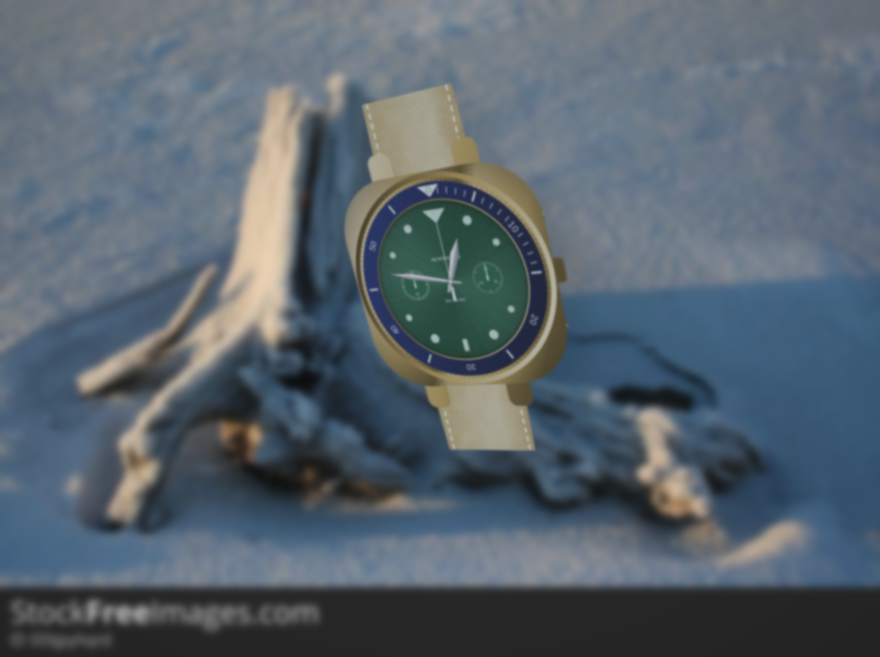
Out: h=12 m=47
